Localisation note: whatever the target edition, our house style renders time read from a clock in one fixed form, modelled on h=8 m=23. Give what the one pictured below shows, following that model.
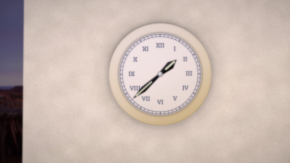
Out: h=1 m=38
